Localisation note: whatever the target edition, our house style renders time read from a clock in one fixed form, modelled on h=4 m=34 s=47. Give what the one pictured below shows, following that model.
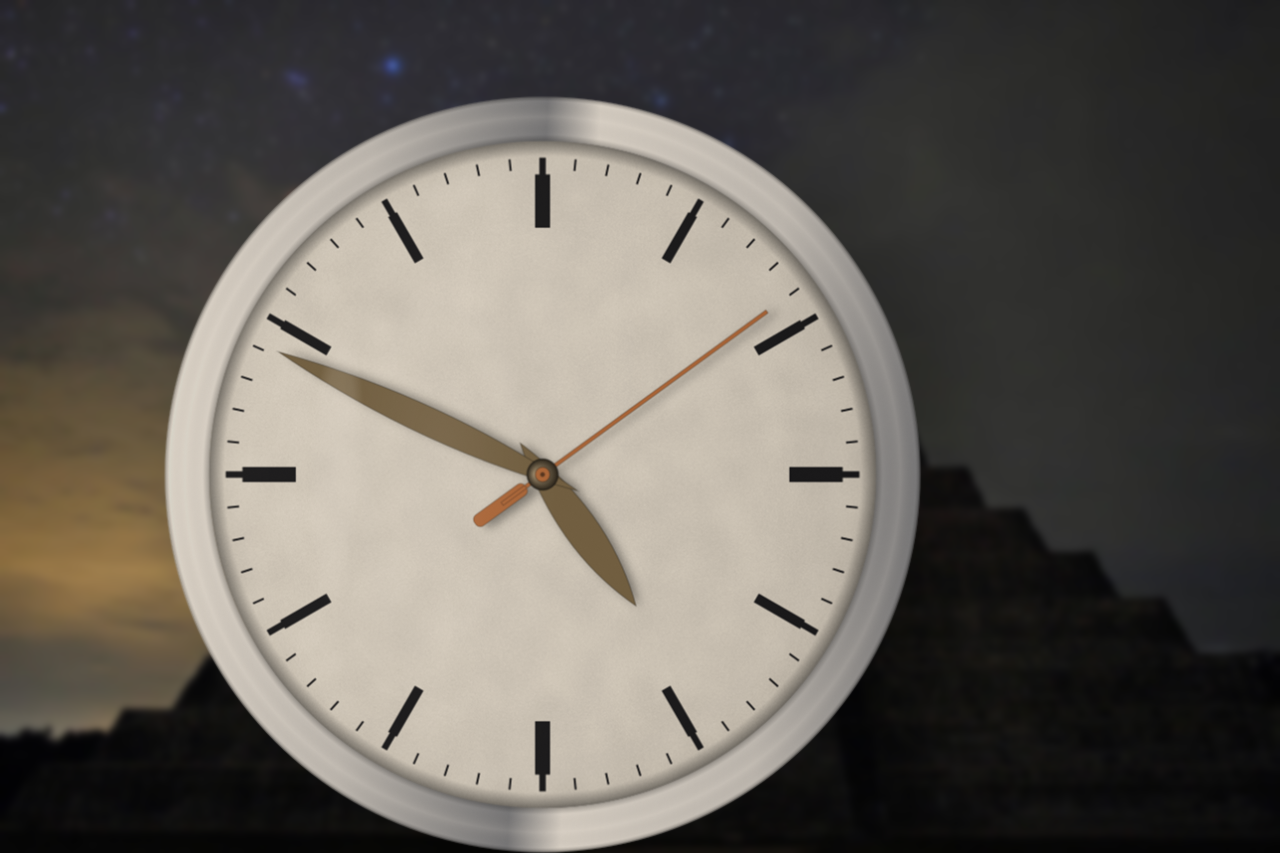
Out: h=4 m=49 s=9
